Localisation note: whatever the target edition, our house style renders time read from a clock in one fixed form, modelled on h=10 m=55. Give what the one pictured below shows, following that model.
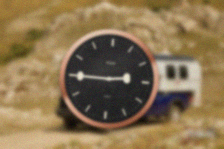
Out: h=2 m=45
